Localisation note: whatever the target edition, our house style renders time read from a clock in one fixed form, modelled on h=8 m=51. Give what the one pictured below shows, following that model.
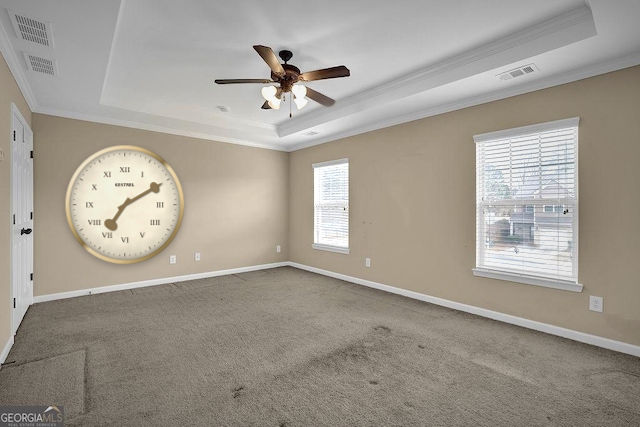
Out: h=7 m=10
